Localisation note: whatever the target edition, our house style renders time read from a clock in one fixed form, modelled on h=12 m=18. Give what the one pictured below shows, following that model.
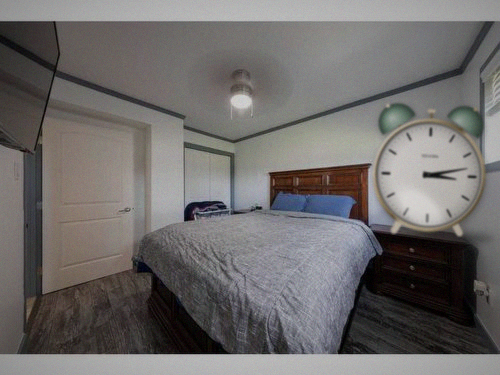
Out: h=3 m=13
